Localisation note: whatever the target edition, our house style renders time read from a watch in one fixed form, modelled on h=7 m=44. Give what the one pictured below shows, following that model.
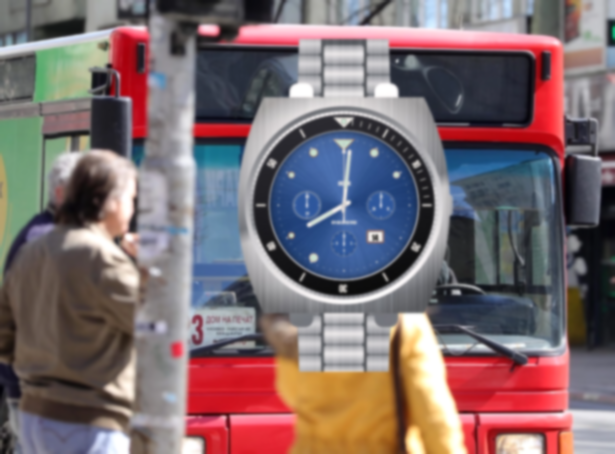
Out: h=8 m=1
